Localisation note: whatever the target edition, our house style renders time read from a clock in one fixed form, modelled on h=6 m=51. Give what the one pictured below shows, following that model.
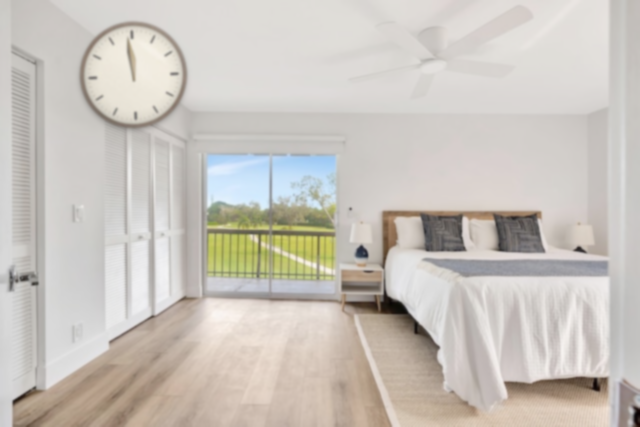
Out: h=11 m=59
